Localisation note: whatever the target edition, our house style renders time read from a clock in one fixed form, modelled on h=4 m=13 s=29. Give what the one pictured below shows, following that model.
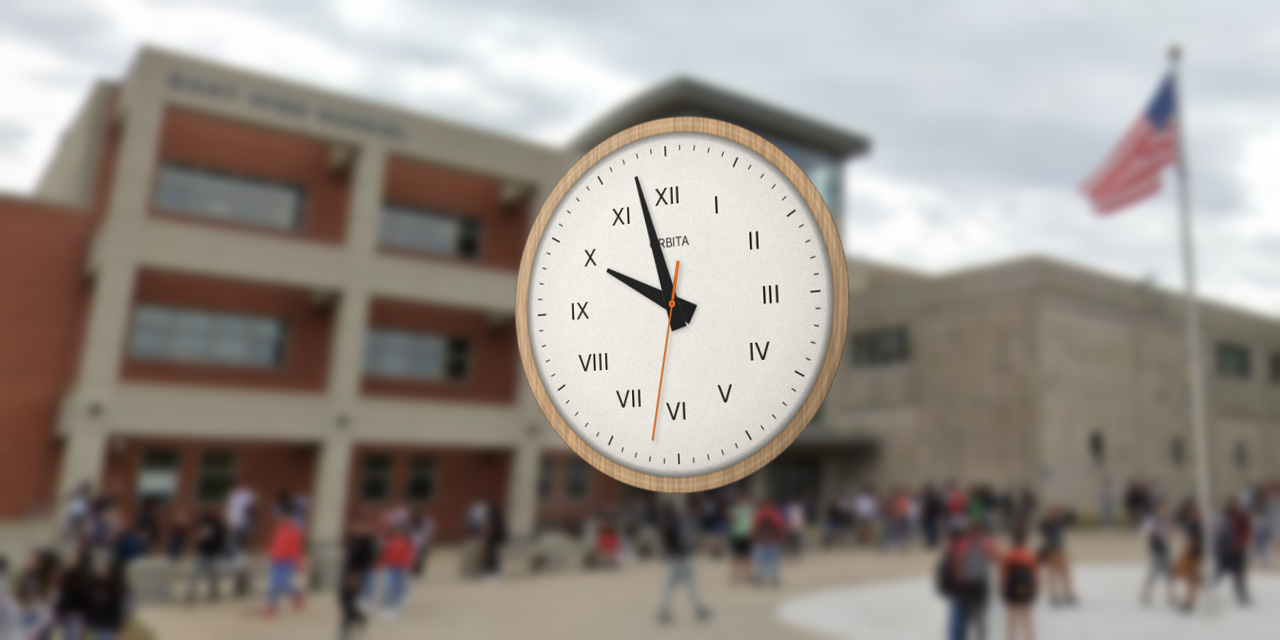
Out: h=9 m=57 s=32
